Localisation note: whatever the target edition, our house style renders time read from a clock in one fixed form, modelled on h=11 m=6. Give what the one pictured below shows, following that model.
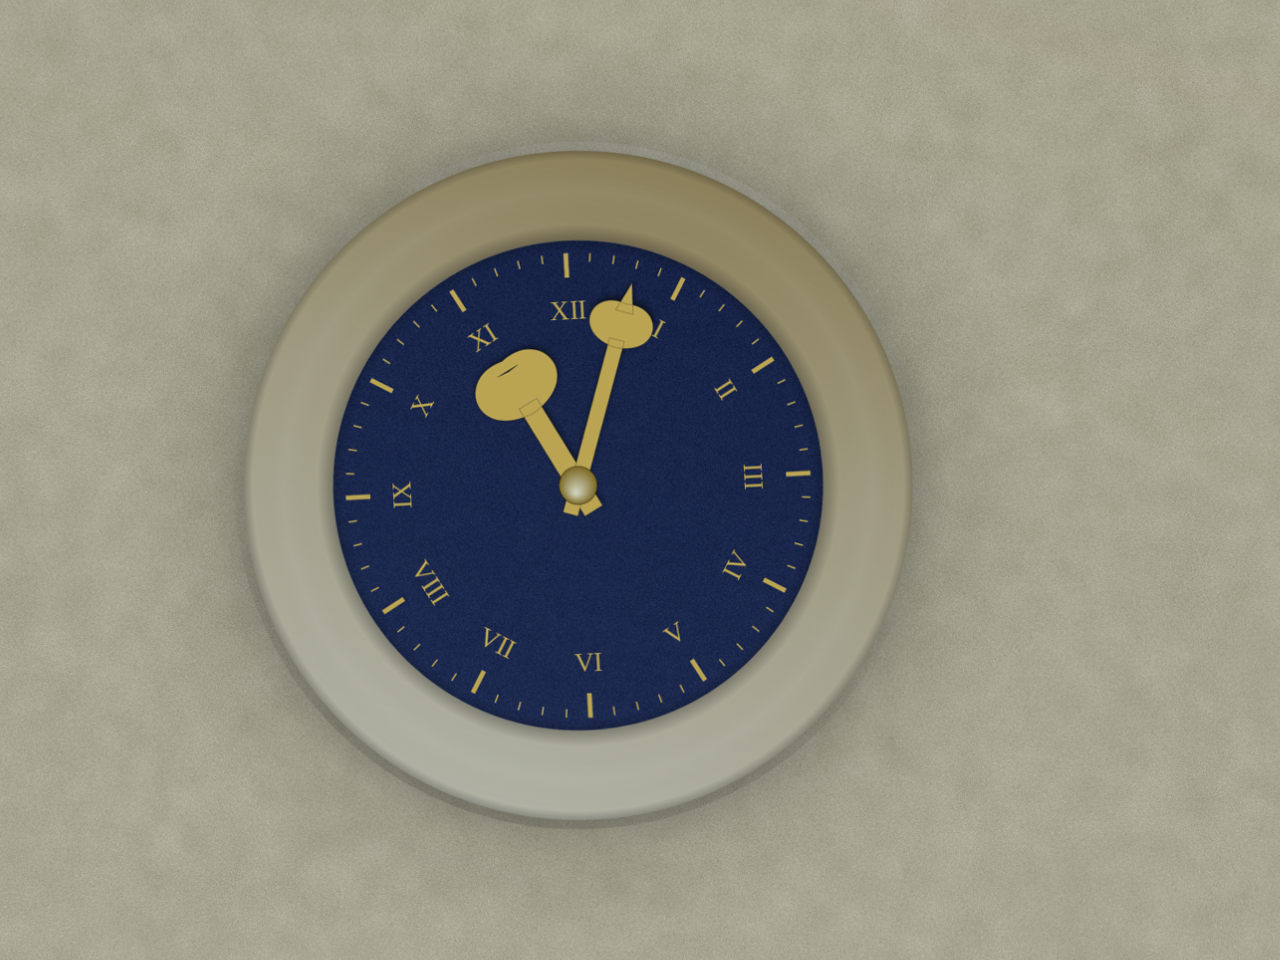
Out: h=11 m=3
